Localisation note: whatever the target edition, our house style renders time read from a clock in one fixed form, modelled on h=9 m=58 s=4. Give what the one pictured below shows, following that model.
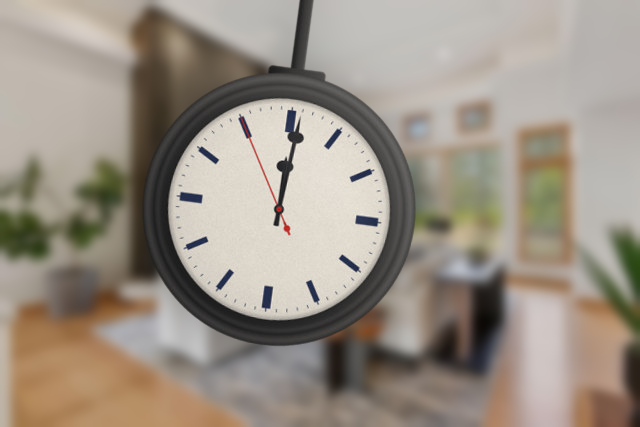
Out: h=12 m=0 s=55
